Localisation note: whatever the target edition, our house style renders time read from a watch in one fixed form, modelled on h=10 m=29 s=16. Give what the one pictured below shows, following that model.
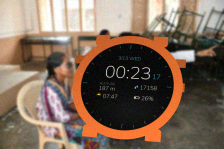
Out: h=0 m=23 s=17
